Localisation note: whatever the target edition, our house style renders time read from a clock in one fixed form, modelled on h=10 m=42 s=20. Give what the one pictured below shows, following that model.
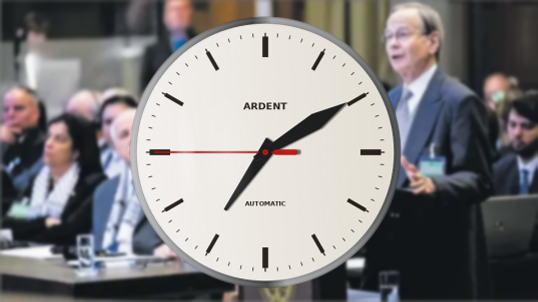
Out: h=7 m=9 s=45
